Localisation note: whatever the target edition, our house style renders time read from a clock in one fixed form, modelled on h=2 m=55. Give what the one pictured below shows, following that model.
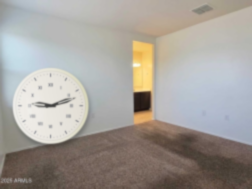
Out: h=9 m=12
